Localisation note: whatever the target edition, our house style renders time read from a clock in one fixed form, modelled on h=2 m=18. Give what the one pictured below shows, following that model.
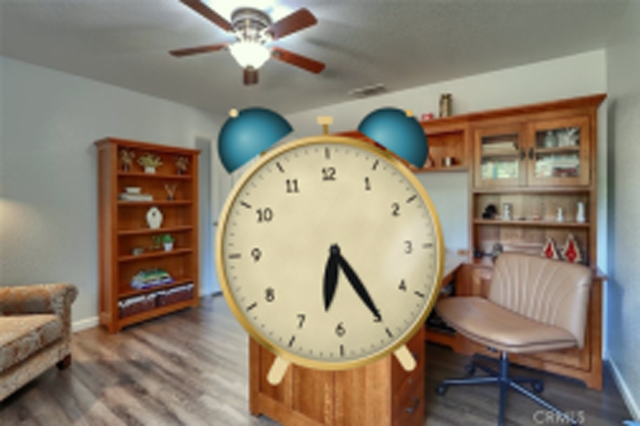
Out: h=6 m=25
